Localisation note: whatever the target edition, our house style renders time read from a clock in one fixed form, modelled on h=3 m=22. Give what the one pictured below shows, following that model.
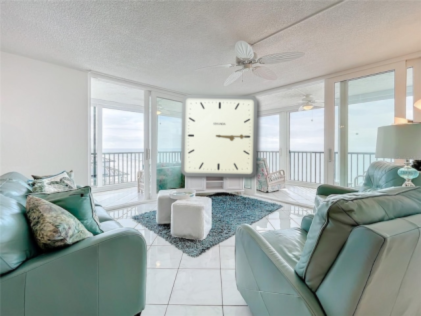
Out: h=3 m=15
